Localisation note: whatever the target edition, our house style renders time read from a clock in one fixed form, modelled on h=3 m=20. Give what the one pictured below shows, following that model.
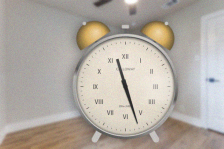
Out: h=11 m=27
